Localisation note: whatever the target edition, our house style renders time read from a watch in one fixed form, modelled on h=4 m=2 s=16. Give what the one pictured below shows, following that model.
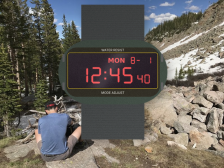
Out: h=12 m=45 s=40
